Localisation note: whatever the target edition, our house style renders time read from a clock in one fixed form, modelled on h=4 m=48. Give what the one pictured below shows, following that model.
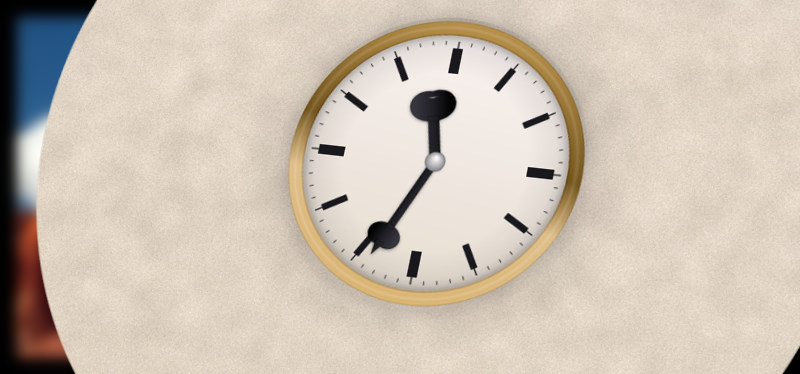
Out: h=11 m=34
